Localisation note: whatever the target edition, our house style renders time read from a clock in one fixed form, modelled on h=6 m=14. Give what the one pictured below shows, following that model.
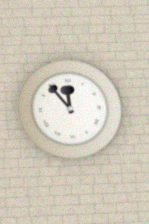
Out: h=11 m=54
